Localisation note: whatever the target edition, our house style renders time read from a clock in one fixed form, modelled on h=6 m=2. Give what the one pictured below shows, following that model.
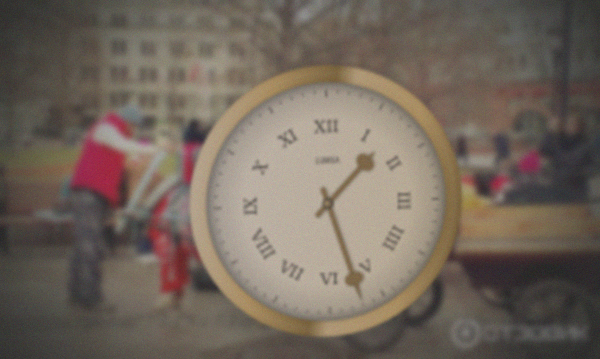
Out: h=1 m=27
